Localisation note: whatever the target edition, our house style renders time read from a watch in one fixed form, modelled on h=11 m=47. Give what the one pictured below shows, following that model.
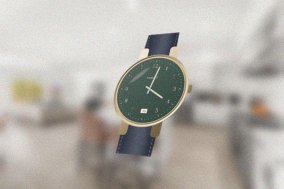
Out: h=4 m=2
